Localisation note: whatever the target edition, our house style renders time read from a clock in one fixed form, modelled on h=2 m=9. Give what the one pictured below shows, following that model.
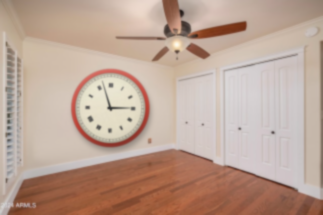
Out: h=2 m=57
